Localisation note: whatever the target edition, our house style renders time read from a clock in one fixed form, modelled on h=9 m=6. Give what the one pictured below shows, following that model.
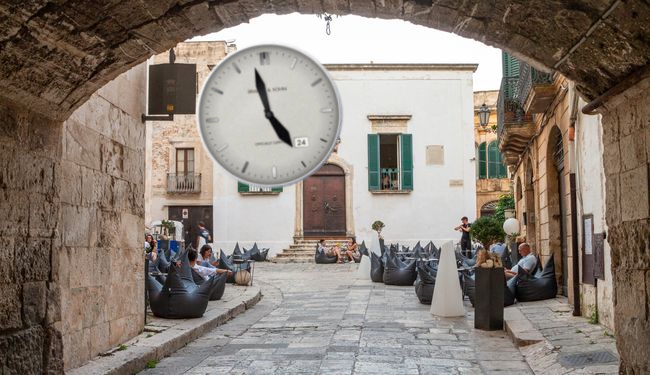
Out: h=4 m=58
